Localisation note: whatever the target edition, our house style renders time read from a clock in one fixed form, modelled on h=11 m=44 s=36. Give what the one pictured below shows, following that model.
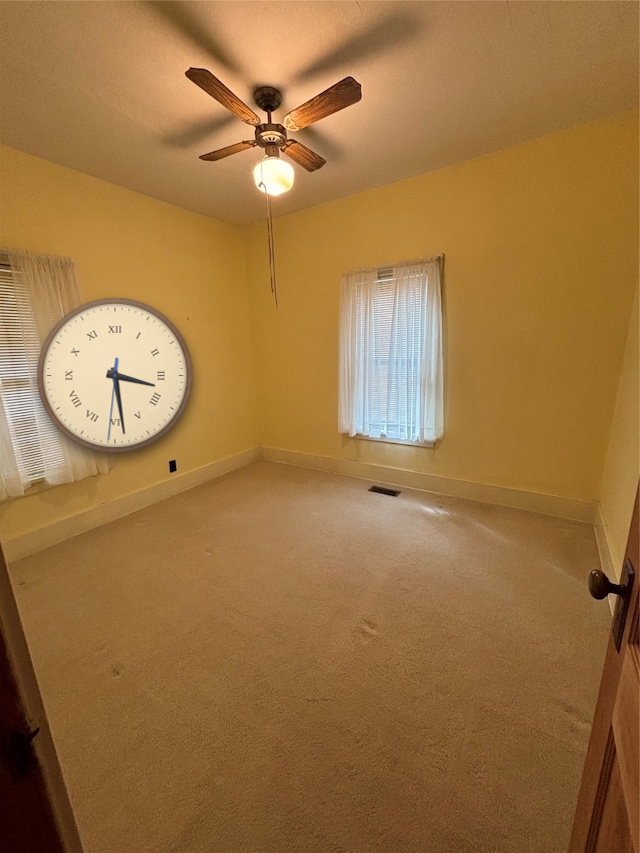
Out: h=3 m=28 s=31
